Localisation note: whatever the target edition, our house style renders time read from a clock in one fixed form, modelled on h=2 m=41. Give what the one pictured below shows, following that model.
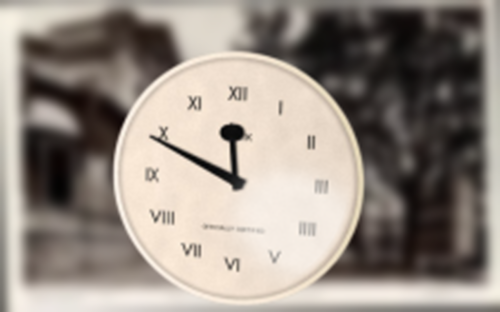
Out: h=11 m=49
